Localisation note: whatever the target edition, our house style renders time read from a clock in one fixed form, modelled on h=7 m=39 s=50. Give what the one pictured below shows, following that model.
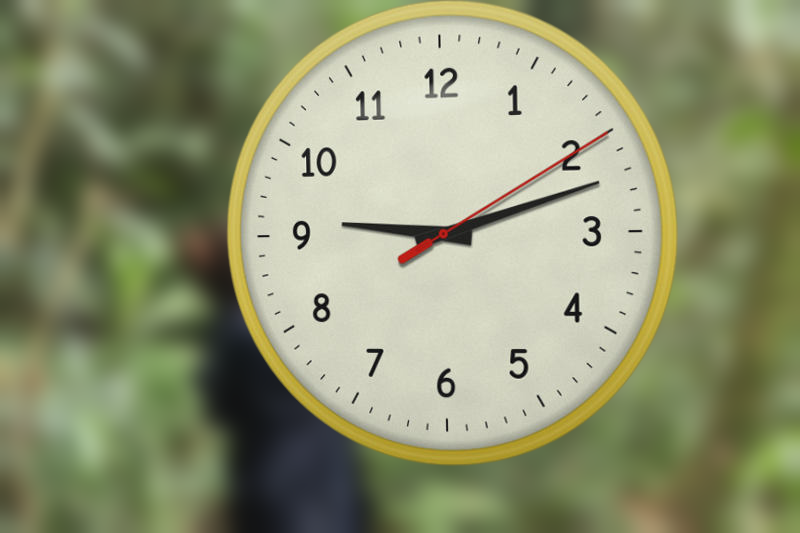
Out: h=9 m=12 s=10
